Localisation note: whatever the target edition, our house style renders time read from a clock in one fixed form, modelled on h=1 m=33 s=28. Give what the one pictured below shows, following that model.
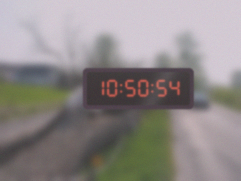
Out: h=10 m=50 s=54
